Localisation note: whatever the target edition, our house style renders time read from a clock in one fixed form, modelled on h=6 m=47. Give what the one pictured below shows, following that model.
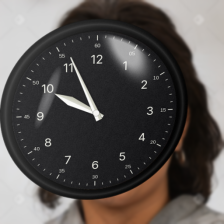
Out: h=9 m=56
